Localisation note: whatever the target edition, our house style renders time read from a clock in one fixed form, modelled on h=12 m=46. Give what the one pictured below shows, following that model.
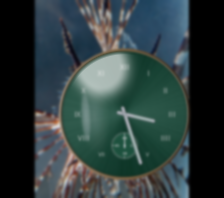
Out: h=3 m=27
